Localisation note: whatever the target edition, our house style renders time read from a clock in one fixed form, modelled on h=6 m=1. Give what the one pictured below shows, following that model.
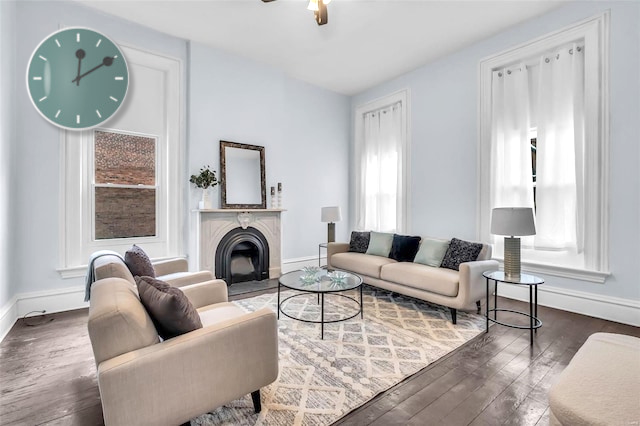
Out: h=12 m=10
